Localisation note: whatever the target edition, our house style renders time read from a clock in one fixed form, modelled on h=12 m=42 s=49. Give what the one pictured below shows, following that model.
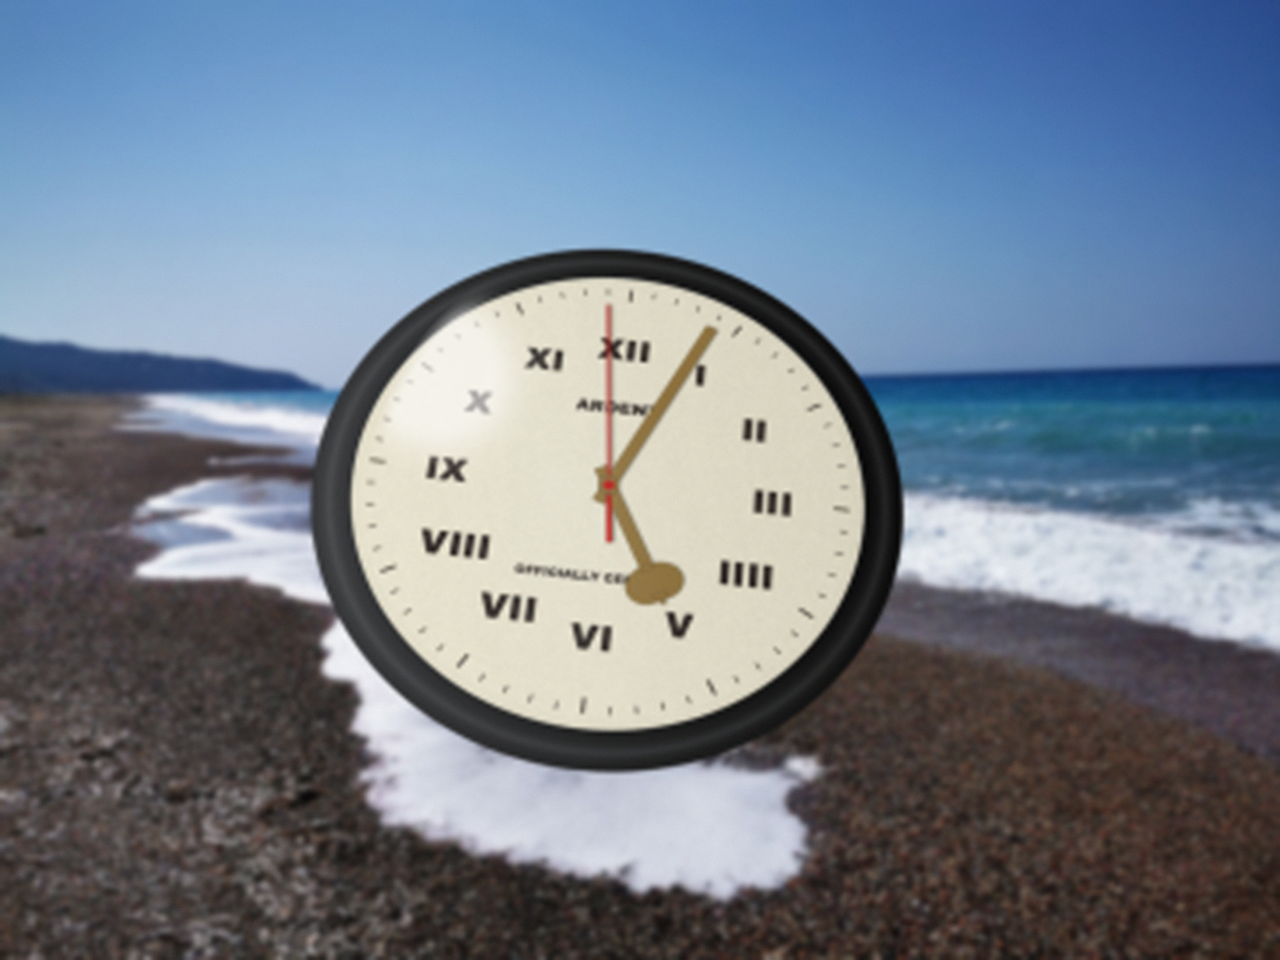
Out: h=5 m=3 s=59
